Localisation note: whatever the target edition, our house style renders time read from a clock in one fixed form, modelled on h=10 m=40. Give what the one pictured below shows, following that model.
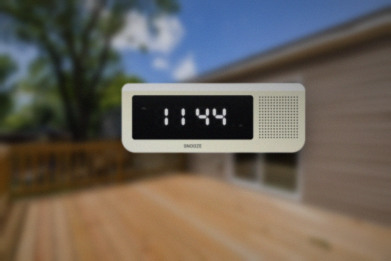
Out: h=11 m=44
